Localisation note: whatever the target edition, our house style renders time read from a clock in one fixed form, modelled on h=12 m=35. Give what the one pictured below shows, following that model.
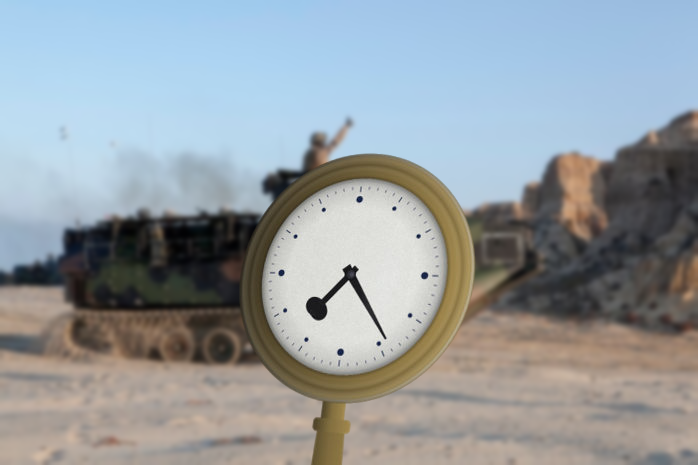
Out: h=7 m=24
